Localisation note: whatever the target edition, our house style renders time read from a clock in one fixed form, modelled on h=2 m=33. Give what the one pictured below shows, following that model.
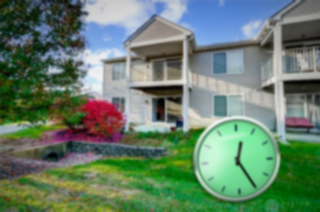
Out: h=12 m=25
